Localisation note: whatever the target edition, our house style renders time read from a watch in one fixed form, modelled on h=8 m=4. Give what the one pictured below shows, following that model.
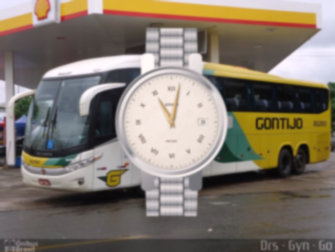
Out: h=11 m=2
